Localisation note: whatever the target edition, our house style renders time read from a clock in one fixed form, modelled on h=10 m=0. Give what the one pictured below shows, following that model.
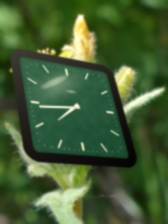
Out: h=7 m=44
